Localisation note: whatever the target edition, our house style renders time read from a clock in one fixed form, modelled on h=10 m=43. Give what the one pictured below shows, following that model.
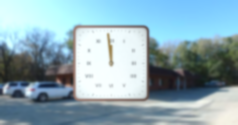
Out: h=11 m=59
